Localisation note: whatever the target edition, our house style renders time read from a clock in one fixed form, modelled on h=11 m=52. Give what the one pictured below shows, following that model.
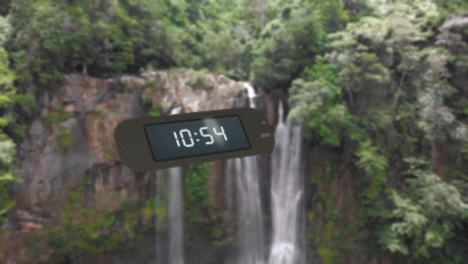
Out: h=10 m=54
